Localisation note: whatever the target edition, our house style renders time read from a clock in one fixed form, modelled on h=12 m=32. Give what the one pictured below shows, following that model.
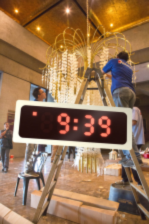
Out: h=9 m=39
